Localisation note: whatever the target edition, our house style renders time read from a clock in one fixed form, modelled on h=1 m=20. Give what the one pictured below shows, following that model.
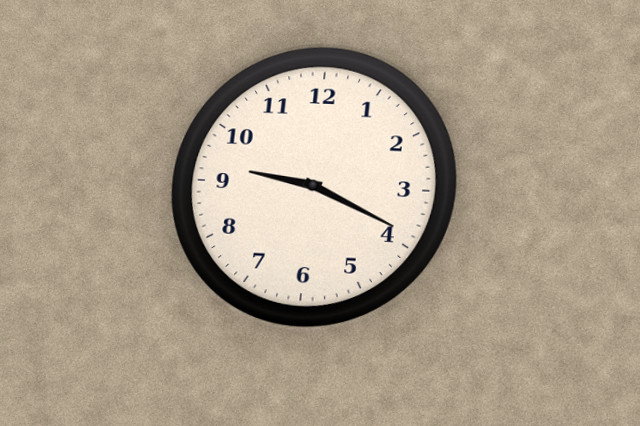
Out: h=9 m=19
